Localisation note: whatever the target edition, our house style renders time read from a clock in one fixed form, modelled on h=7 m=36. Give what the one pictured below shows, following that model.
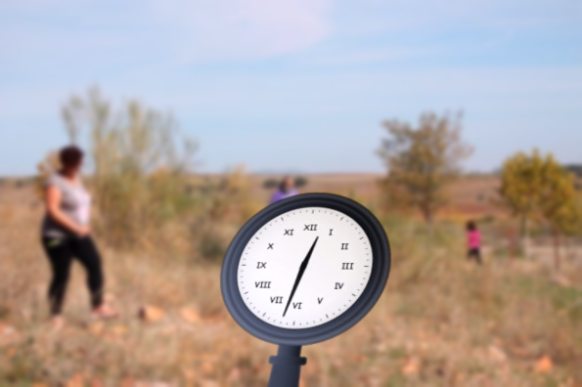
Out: h=12 m=32
